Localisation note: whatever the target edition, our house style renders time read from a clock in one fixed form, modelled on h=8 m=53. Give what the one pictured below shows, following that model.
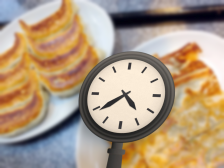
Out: h=4 m=39
